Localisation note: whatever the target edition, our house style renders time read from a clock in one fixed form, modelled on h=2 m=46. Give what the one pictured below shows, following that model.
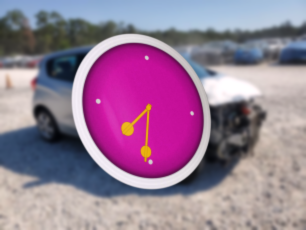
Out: h=7 m=31
